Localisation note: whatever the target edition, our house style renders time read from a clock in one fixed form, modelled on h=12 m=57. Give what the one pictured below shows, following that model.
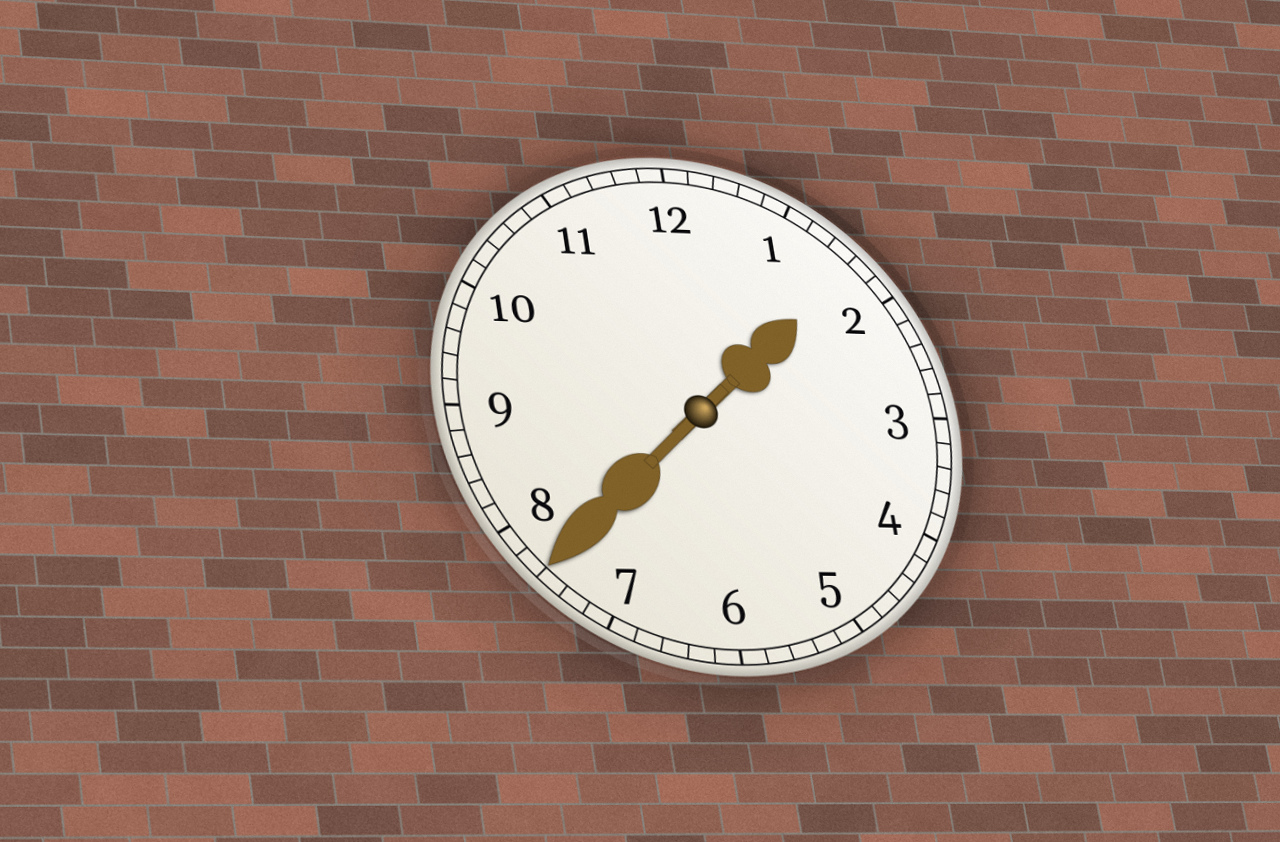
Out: h=1 m=38
